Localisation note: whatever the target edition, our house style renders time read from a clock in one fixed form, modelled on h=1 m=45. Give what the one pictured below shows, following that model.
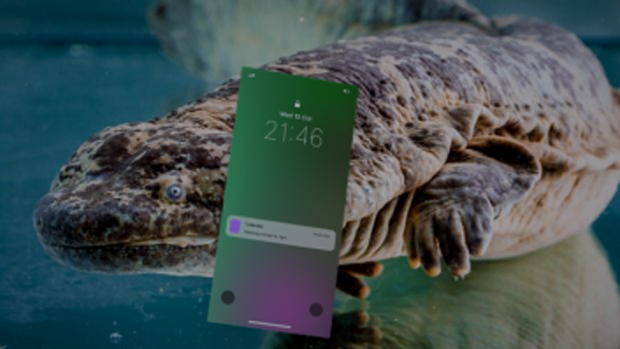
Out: h=21 m=46
